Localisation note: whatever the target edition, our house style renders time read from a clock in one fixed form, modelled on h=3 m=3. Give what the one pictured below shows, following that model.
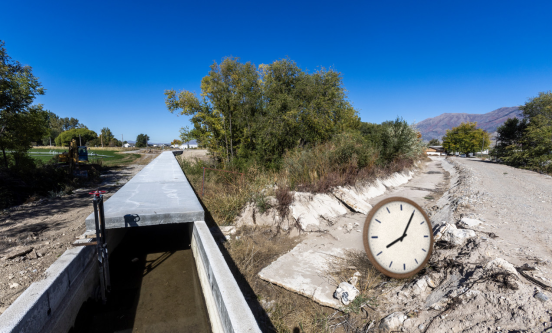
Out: h=8 m=5
